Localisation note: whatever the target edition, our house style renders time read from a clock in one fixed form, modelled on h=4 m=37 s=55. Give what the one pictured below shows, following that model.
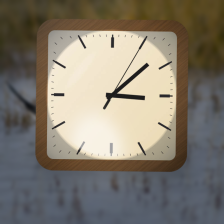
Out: h=3 m=8 s=5
